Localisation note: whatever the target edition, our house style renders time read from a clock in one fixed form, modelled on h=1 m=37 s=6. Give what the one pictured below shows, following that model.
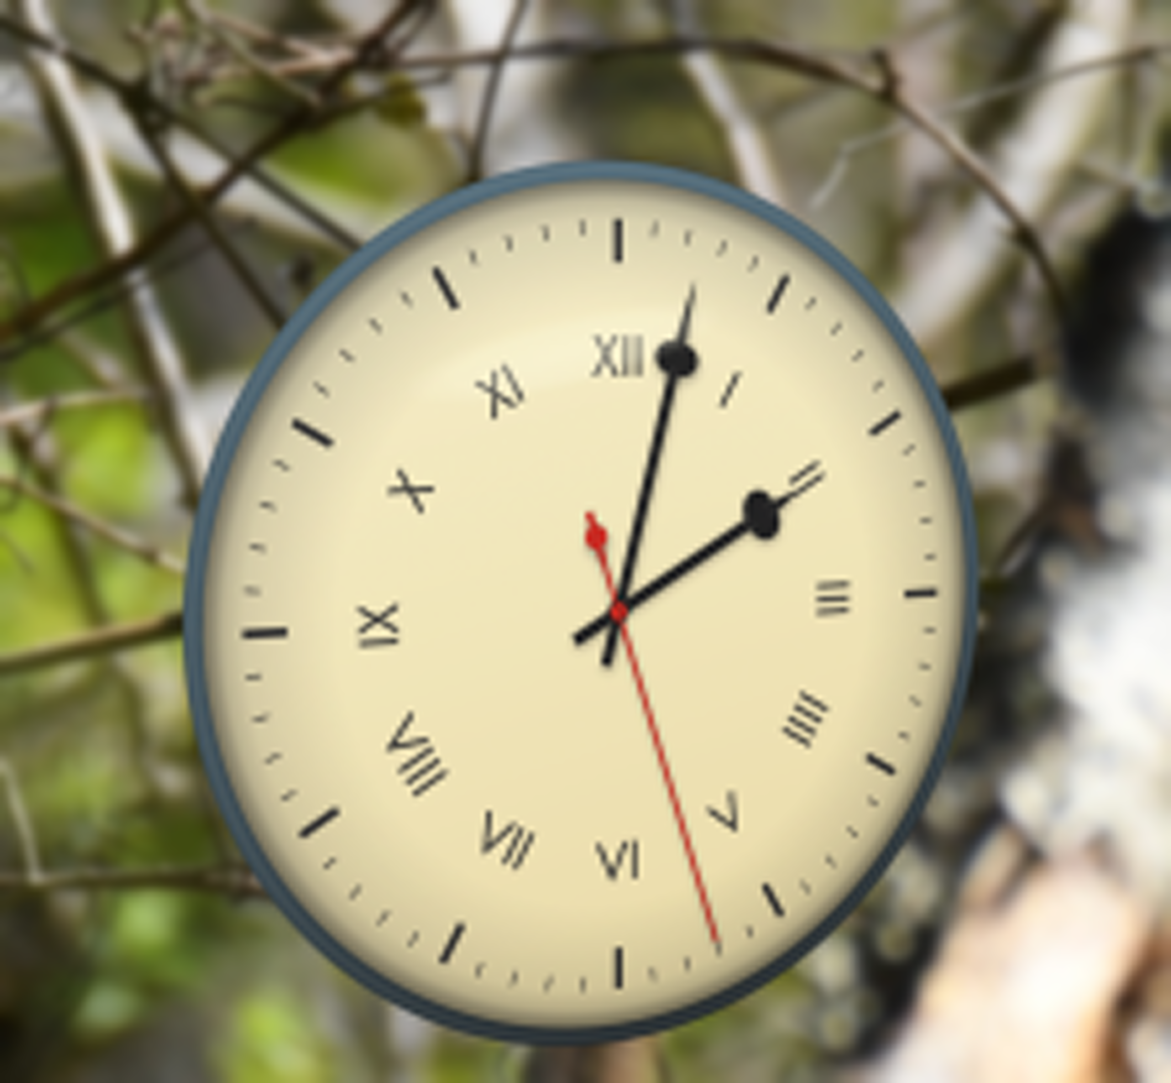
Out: h=2 m=2 s=27
